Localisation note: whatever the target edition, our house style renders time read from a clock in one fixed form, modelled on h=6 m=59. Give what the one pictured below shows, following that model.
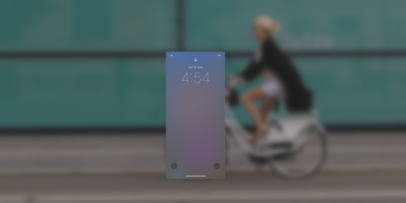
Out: h=4 m=54
